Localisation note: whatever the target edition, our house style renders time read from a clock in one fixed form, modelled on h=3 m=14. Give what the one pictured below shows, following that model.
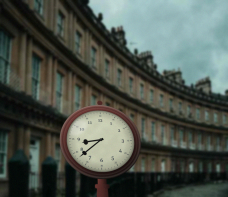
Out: h=8 m=38
